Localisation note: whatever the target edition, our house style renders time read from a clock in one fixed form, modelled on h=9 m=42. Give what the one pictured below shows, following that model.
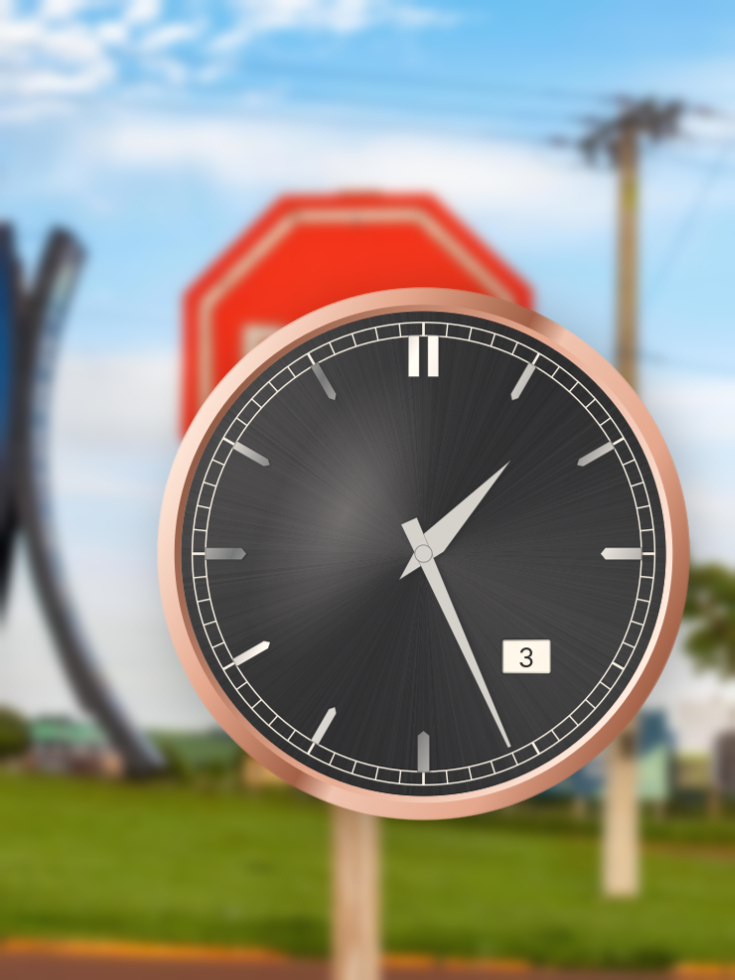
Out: h=1 m=26
